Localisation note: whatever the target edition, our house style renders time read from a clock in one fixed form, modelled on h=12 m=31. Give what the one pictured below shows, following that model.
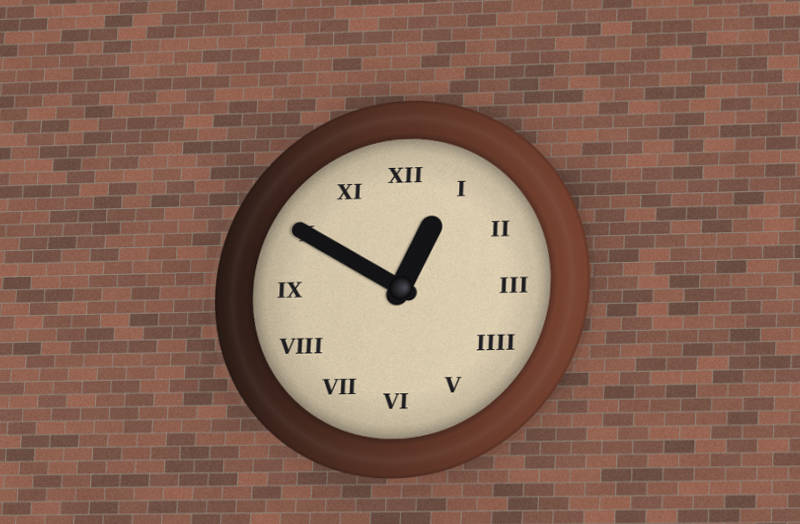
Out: h=12 m=50
